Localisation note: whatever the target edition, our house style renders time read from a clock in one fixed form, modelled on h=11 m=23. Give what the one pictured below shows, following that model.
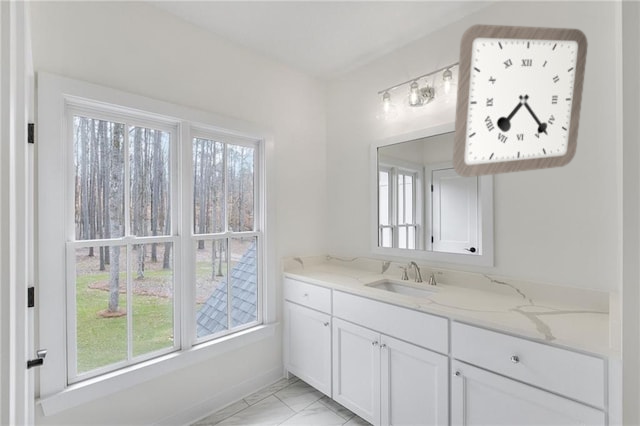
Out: h=7 m=23
